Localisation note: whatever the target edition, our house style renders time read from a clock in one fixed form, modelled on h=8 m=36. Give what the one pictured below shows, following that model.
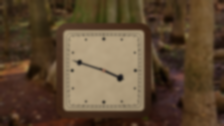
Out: h=3 m=48
